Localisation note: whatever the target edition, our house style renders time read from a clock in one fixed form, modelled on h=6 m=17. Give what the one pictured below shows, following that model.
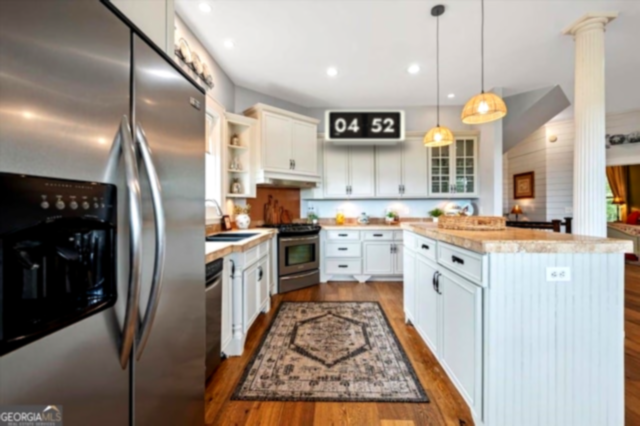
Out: h=4 m=52
